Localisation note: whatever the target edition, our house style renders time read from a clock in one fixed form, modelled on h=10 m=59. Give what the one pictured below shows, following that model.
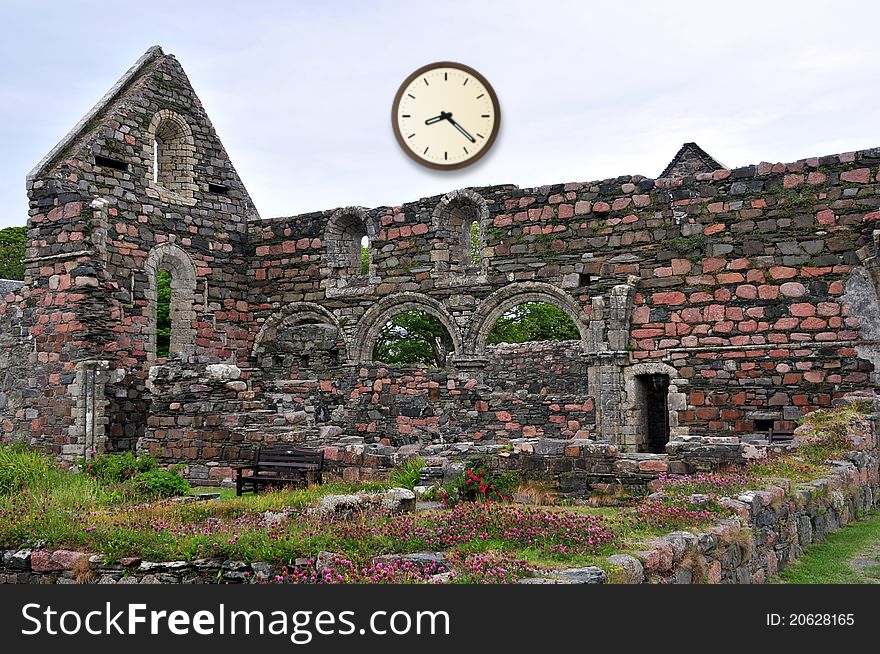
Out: h=8 m=22
